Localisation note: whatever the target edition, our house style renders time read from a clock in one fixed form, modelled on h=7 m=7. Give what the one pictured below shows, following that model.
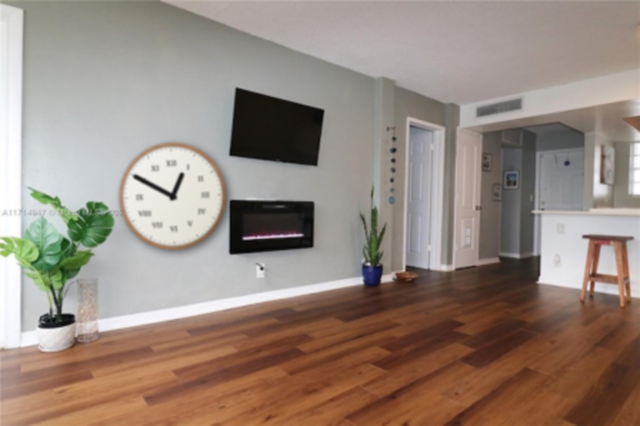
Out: h=12 m=50
